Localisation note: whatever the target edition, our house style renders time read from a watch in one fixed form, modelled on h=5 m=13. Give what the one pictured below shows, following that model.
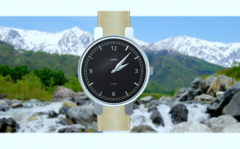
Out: h=2 m=7
